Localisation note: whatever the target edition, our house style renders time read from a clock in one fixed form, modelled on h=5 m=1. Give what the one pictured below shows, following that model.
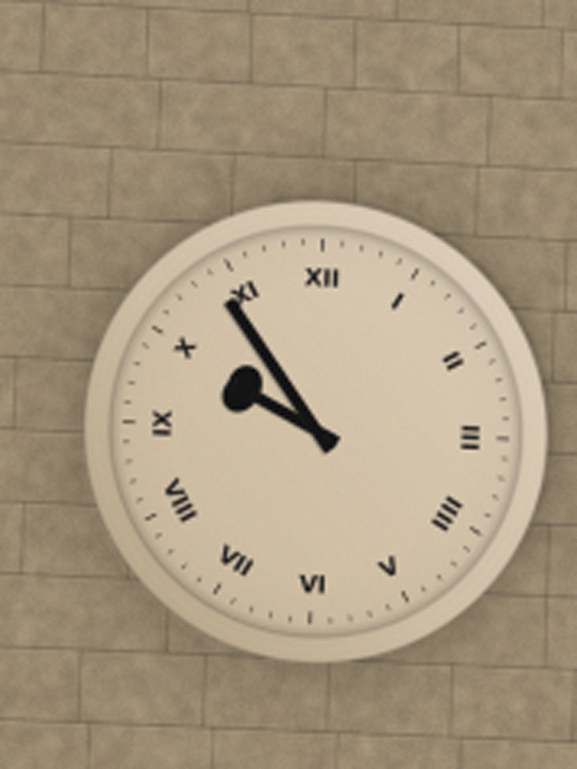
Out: h=9 m=54
